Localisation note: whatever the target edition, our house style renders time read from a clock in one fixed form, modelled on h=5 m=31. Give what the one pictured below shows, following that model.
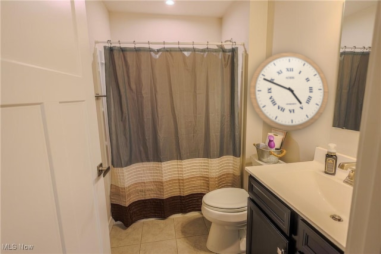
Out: h=4 m=49
